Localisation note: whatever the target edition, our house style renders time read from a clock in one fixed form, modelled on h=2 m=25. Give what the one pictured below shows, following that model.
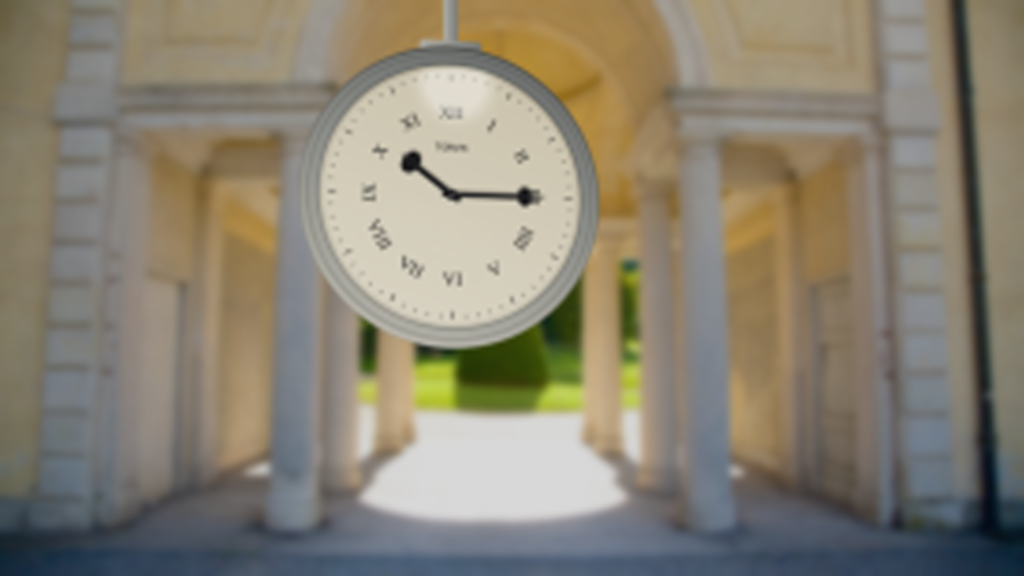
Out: h=10 m=15
